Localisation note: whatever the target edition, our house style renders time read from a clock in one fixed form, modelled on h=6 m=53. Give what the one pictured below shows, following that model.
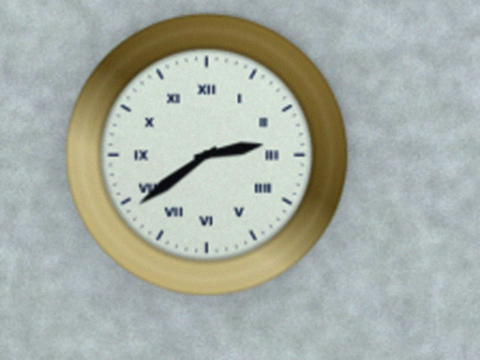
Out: h=2 m=39
